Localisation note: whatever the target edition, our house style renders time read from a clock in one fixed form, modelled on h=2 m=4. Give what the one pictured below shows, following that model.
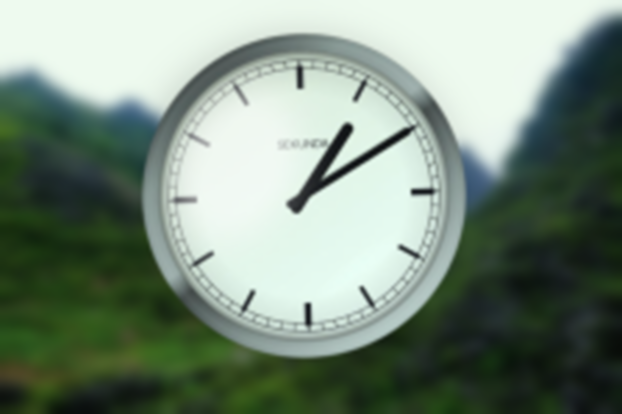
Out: h=1 m=10
